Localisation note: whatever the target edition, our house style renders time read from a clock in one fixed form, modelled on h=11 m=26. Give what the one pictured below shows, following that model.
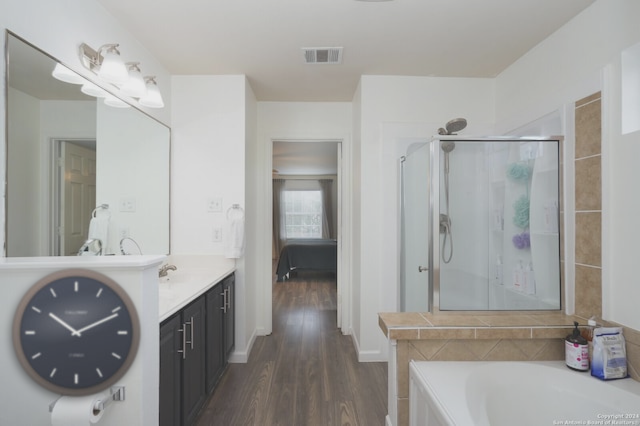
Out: h=10 m=11
